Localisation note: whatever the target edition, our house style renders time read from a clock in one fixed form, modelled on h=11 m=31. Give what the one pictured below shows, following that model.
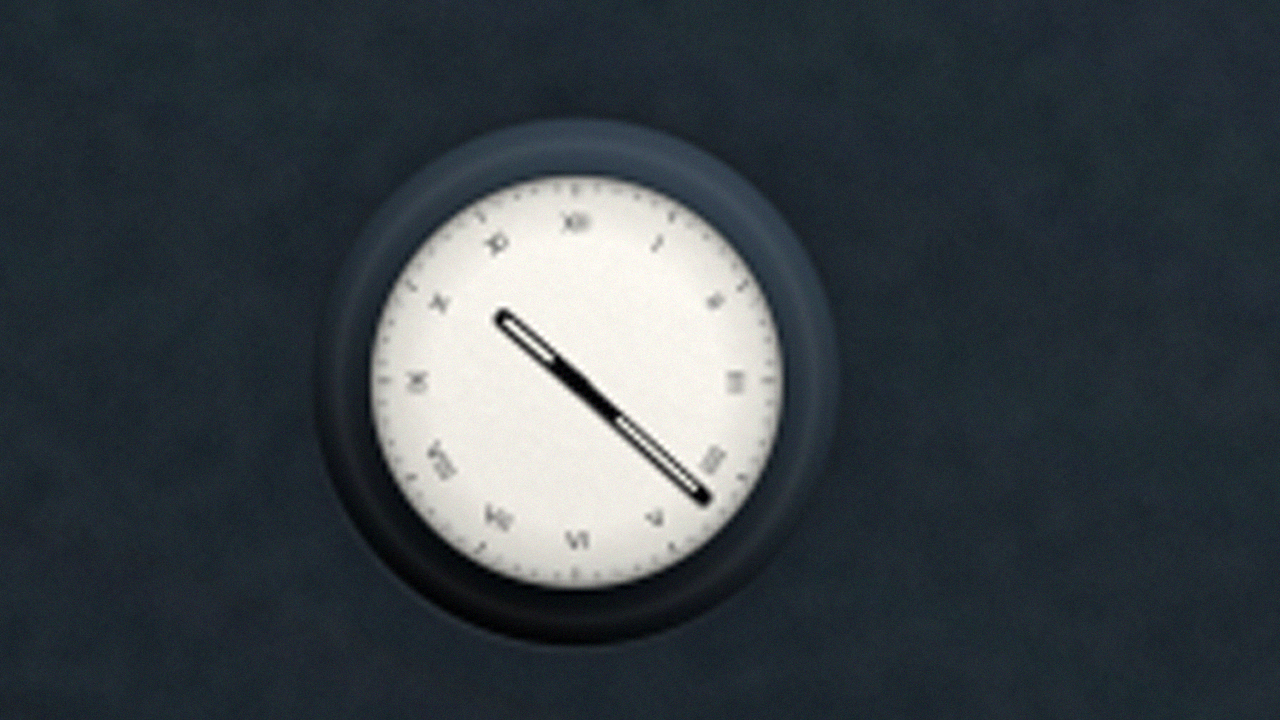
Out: h=10 m=22
